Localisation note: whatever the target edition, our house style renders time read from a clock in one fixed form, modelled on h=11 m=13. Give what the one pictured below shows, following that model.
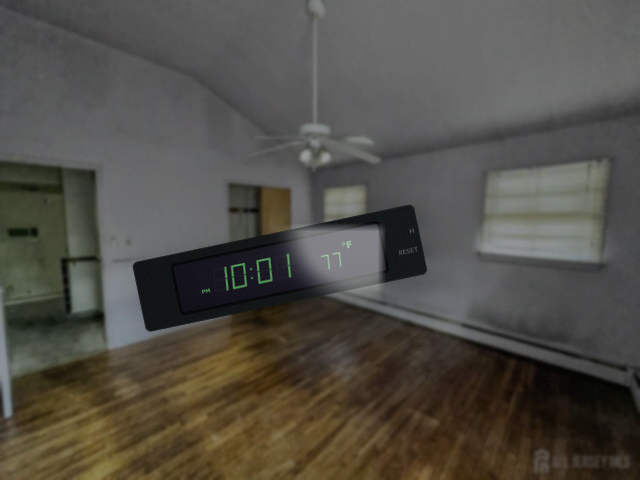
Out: h=10 m=1
